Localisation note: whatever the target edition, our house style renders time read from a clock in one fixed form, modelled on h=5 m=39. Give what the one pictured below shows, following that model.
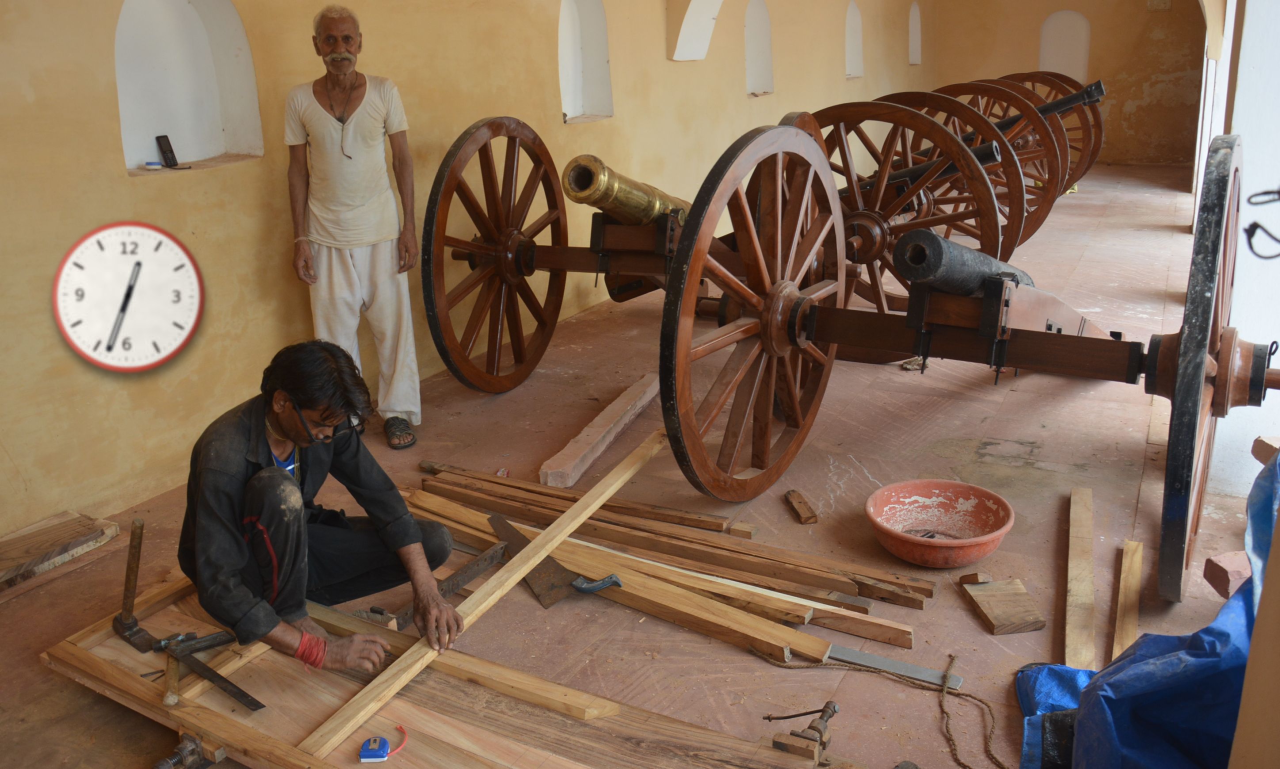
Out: h=12 m=33
